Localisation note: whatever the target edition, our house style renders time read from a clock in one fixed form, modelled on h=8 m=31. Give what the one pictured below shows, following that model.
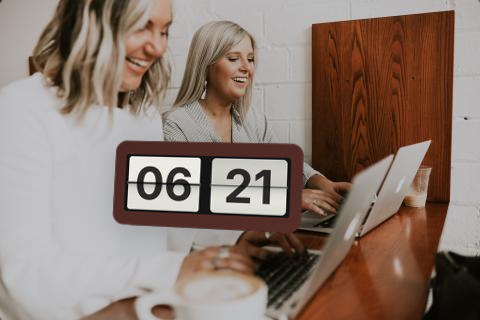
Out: h=6 m=21
